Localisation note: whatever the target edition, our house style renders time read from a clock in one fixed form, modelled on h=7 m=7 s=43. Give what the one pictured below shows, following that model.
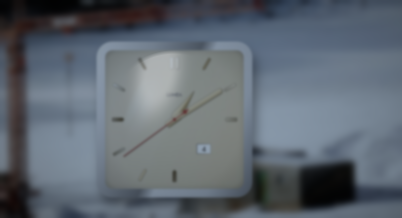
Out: h=1 m=9 s=39
